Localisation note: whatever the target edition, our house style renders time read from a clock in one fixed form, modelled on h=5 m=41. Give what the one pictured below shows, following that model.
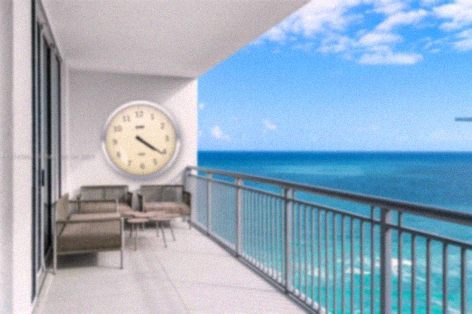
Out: h=4 m=21
